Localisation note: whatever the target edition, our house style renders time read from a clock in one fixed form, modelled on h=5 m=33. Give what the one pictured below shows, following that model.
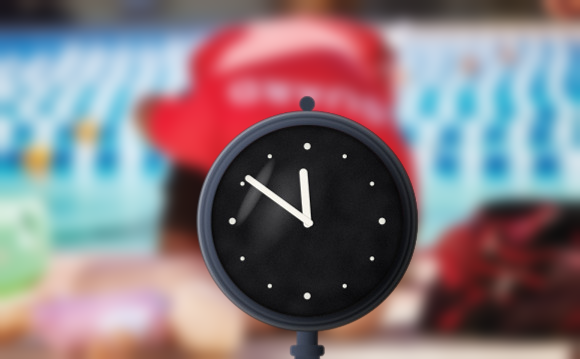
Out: h=11 m=51
